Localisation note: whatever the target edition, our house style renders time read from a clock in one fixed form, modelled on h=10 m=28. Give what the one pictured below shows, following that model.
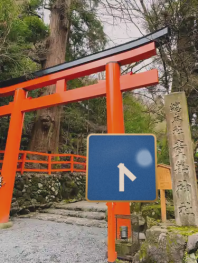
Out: h=4 m=30
